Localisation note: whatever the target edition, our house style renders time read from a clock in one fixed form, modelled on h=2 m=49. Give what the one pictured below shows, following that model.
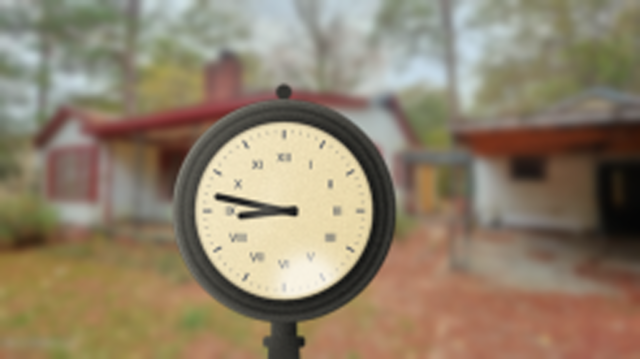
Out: h=8 m=47
